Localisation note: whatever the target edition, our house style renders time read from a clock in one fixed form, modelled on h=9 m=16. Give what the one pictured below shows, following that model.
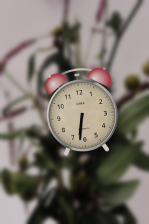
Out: h=6 m=32
